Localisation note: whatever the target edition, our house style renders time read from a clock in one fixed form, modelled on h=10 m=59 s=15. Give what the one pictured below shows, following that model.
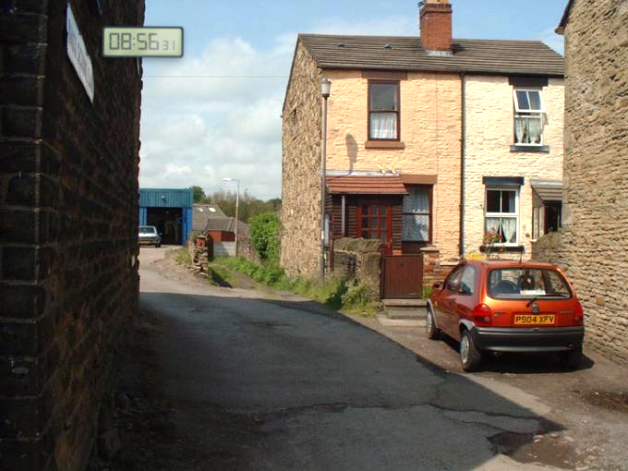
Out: h=8 m=56 s=31
